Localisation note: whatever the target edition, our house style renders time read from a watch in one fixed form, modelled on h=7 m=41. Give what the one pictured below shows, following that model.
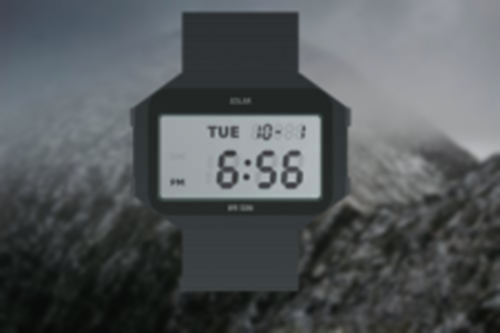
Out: h=6 m=56
